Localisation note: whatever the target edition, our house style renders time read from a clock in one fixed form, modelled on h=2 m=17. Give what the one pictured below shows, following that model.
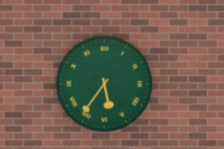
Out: h=5 m=36
